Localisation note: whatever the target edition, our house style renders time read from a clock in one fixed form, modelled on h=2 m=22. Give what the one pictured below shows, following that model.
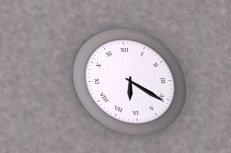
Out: h=6 m=21
